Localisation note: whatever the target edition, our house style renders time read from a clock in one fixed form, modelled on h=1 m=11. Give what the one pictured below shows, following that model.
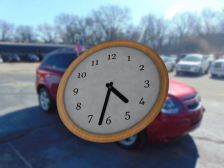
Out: h=4 m=32
